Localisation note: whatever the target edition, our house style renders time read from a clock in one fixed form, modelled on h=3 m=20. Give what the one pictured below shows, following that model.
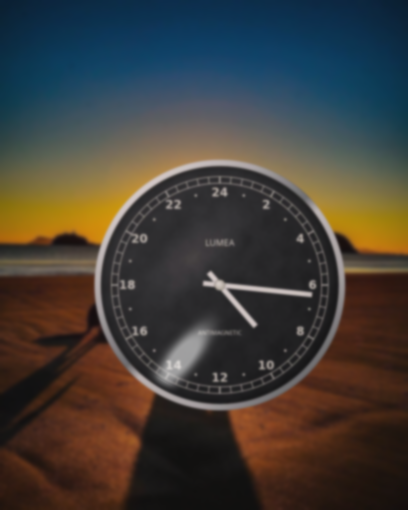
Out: h=9 m=16
